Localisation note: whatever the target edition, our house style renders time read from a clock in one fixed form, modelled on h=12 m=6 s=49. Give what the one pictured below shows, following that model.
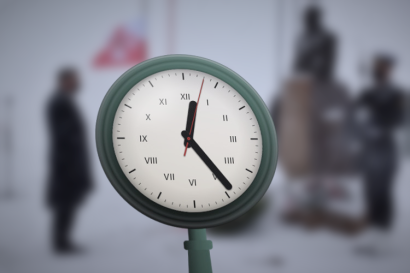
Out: h=12 m=24 s=3
